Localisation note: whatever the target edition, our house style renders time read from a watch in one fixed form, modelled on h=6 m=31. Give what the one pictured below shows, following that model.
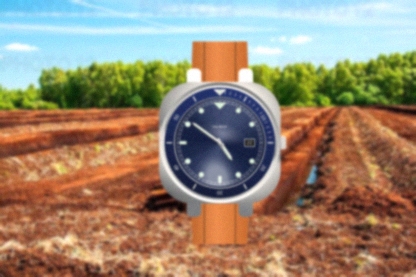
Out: h=4 m=51
